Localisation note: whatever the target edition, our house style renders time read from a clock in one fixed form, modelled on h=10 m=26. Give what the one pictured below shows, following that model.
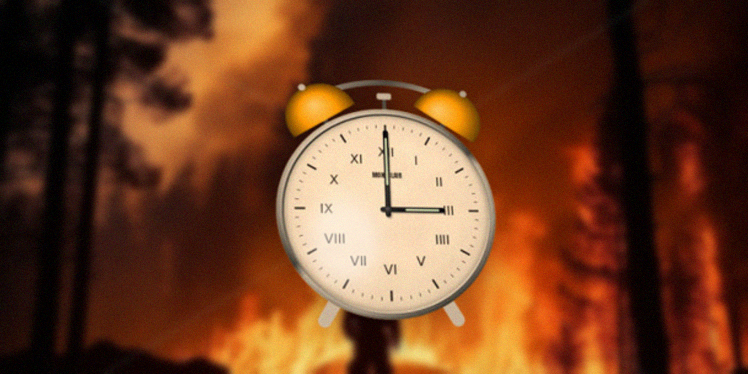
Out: h=3 m=0
